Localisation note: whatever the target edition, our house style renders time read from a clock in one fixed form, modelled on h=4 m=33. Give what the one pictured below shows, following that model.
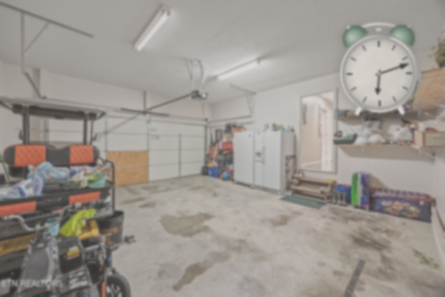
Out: h=6 m=12
